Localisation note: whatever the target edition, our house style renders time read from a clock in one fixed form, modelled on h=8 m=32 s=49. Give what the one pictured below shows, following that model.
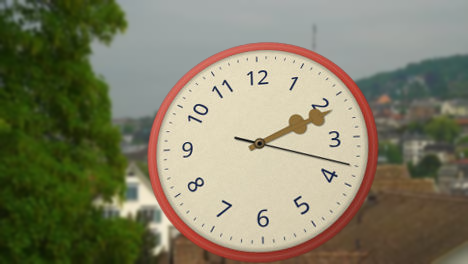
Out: h=2 m=11 s=18
